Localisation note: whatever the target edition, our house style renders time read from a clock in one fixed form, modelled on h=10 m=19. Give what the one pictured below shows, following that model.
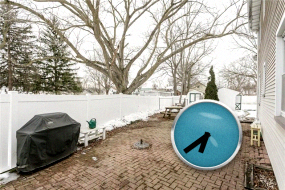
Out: h=6 m=39
